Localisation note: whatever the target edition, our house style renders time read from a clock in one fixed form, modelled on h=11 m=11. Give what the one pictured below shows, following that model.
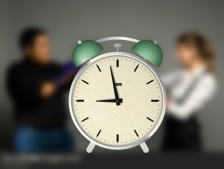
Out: h=8 m=58
